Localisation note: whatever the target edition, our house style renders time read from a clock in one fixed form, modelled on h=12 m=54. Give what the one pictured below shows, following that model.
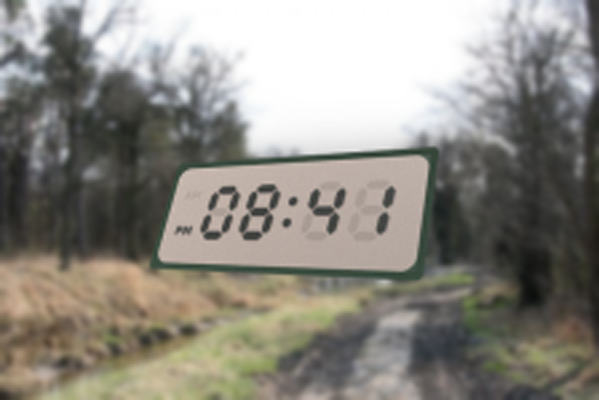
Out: h=8 m=41
